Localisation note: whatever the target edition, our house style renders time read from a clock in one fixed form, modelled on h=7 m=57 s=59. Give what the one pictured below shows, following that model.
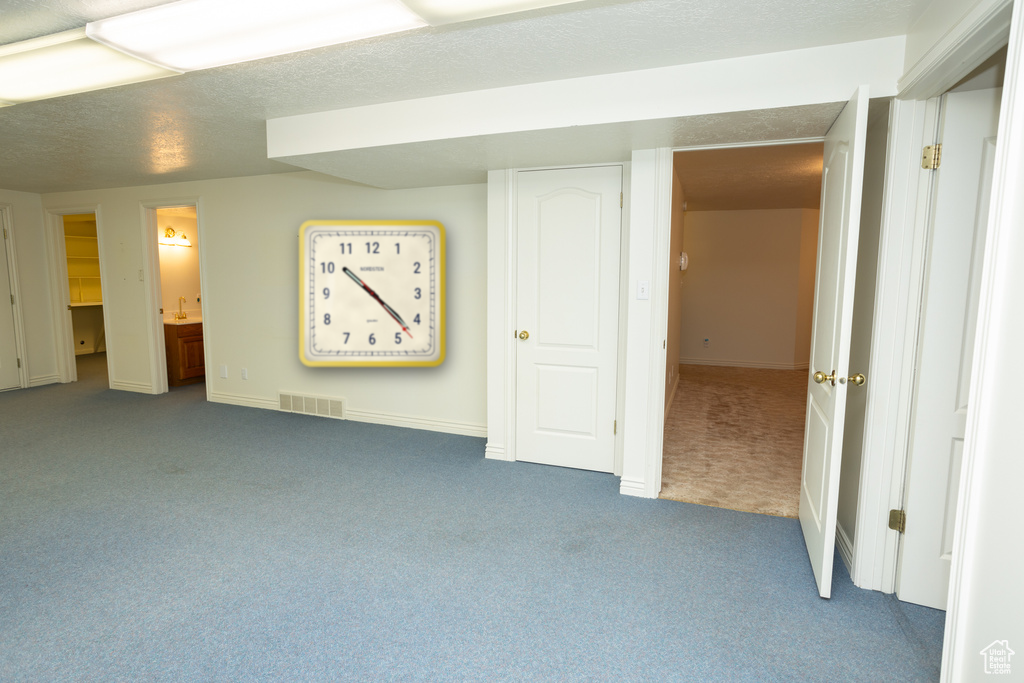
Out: h=10 m=22 s=23
